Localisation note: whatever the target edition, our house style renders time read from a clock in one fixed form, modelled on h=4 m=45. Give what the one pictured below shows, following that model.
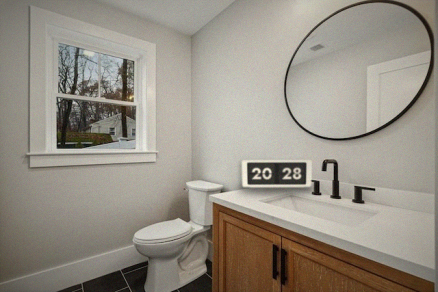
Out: h=20 m=28
